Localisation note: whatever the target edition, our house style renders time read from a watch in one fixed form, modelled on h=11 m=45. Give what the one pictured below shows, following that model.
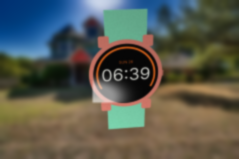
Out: h=6 m=39
